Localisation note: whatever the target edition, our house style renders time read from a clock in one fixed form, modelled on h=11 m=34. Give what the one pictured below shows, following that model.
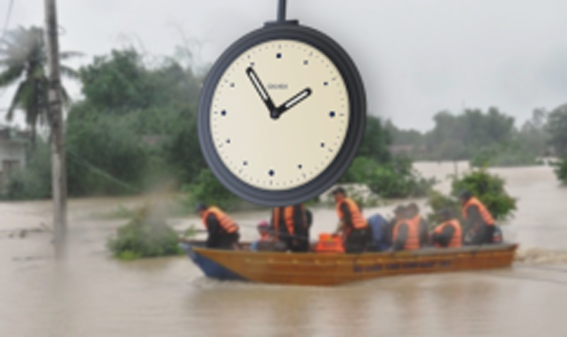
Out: h=1 m=54
